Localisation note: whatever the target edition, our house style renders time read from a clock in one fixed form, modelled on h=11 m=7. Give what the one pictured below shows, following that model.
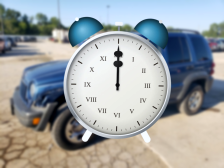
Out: h=12 m=0
